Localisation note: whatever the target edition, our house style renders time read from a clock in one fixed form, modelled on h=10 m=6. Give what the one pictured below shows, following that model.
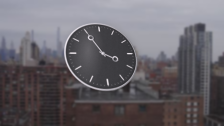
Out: h=3 m=55
